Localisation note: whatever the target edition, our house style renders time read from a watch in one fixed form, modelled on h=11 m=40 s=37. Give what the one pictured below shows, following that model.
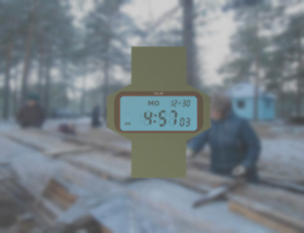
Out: h=4 m=57 s=3
